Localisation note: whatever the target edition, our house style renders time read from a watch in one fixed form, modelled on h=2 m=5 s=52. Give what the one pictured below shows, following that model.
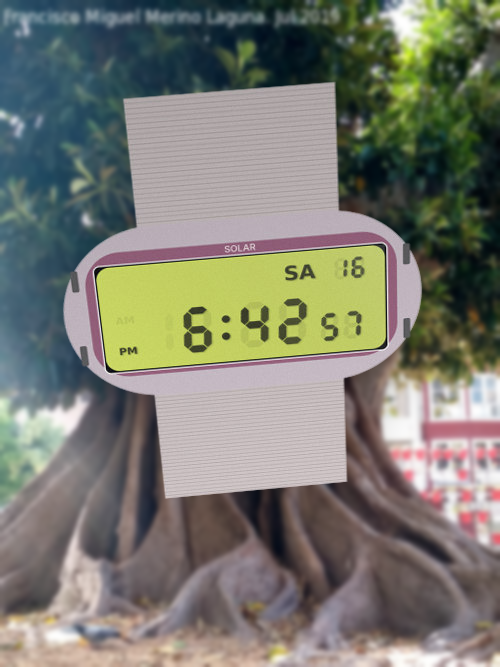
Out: h=6 m=42 s=57
